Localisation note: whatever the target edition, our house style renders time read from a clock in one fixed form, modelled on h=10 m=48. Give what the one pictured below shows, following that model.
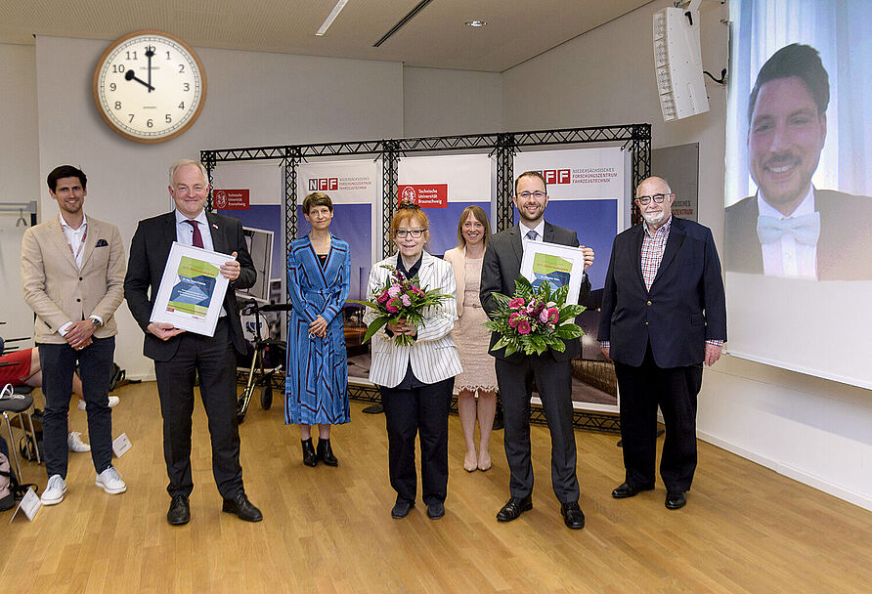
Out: h=10 m=0
